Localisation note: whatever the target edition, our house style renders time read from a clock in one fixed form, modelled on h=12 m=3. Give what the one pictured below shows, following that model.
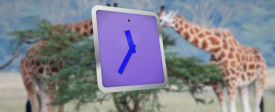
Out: h=11 m=36
